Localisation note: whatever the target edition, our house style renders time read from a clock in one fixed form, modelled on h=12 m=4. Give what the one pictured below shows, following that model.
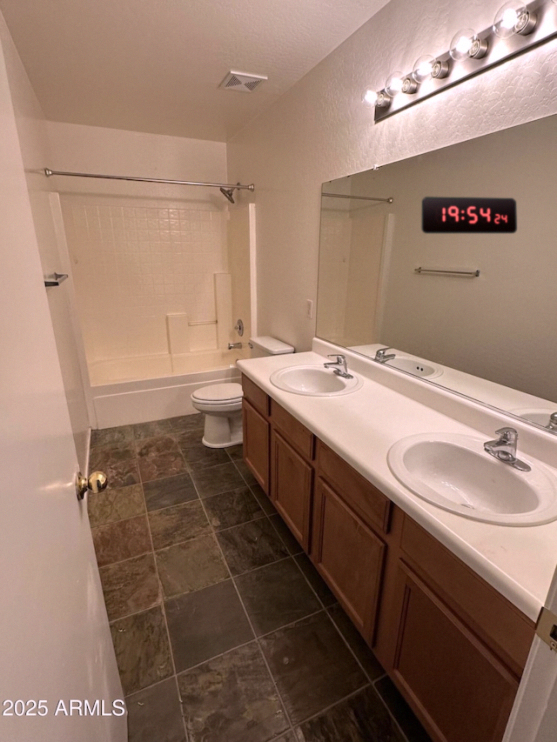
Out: h=19 m=54
